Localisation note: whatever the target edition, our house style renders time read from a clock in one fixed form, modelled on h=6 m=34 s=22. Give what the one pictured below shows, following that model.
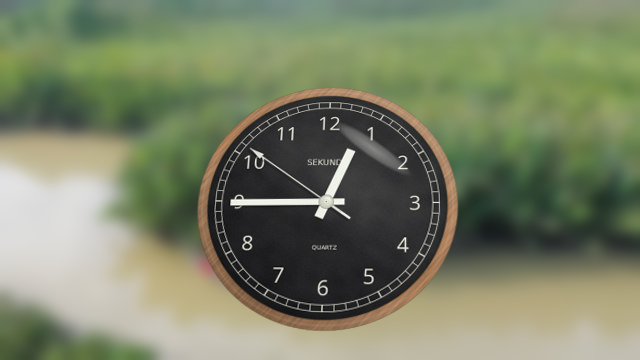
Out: h=12 m=44 s=51
